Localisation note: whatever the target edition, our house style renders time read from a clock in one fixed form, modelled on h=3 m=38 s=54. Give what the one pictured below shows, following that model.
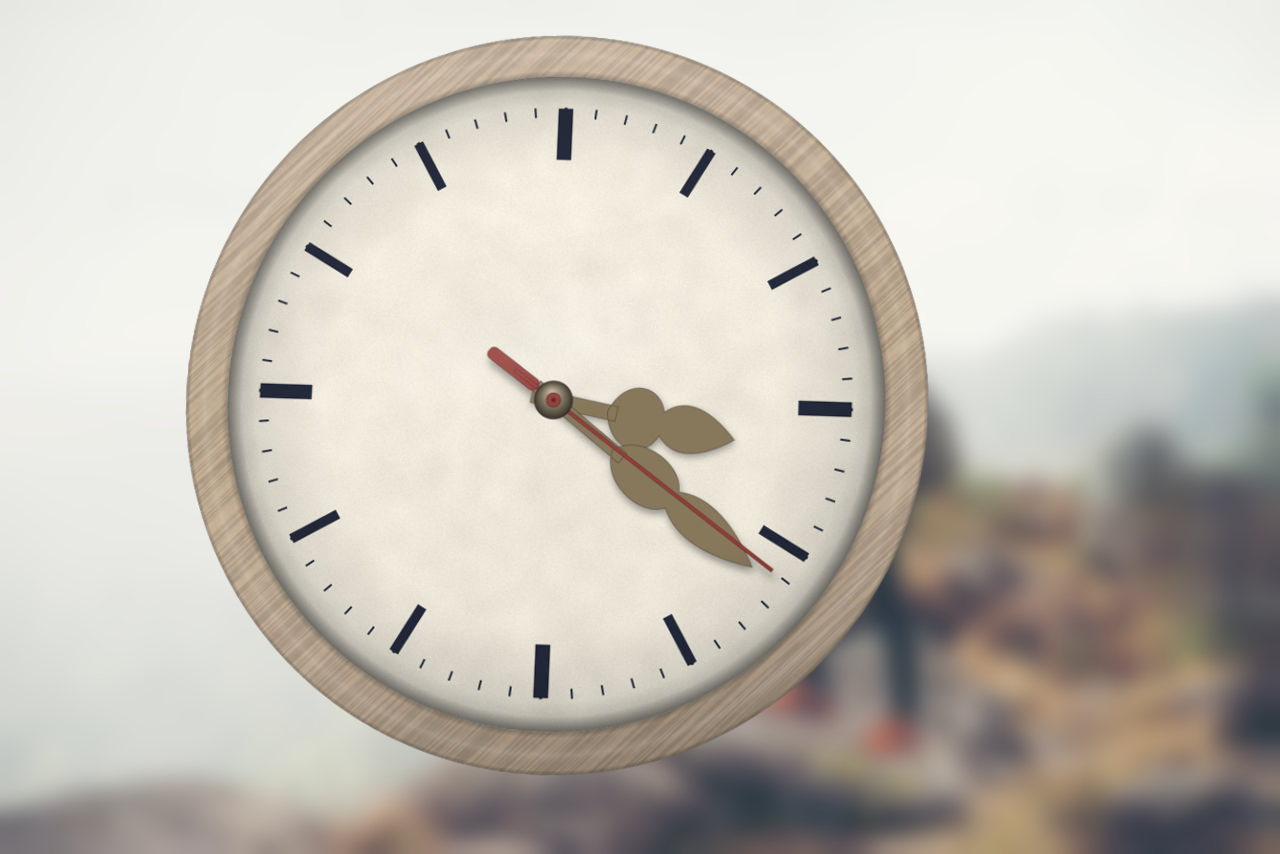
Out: h=3 m=21 s=21
